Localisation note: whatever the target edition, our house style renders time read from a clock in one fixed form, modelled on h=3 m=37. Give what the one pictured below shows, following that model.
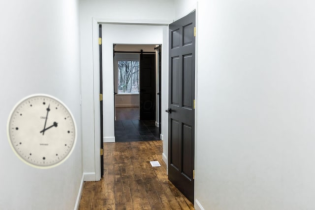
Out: h=2 m=2
